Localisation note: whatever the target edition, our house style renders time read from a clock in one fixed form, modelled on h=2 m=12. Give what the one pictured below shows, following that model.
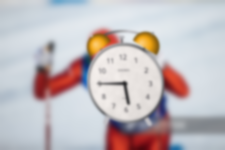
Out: h=5 m=45
